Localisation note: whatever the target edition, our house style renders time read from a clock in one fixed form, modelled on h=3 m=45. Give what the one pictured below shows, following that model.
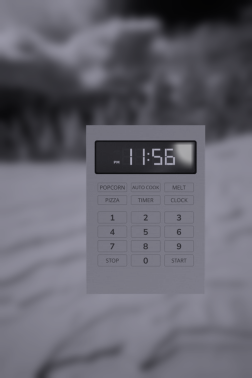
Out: h=11 m=56
